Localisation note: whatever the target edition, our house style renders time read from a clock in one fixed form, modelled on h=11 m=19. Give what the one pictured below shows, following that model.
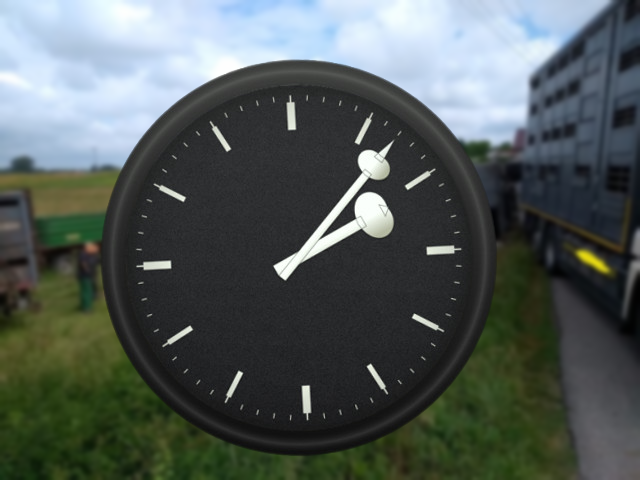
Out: h=2 m=7
